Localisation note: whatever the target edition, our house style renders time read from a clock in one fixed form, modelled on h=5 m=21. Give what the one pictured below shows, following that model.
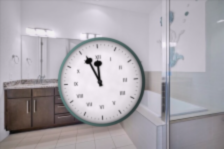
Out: h=11 m=56
